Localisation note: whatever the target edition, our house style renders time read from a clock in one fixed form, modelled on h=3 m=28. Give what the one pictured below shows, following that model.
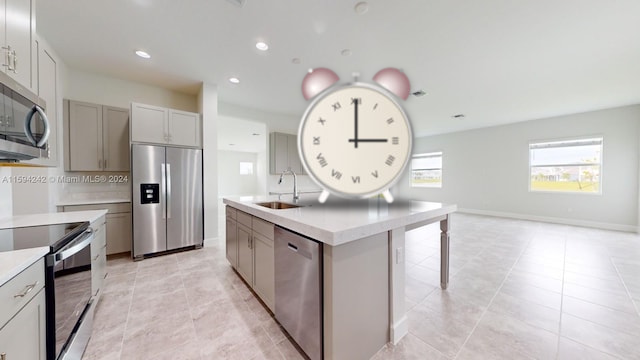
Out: h=3 m=0
